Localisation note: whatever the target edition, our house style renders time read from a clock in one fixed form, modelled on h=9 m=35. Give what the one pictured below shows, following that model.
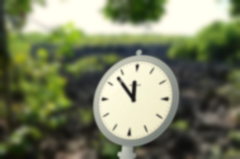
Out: h=11 m=53
